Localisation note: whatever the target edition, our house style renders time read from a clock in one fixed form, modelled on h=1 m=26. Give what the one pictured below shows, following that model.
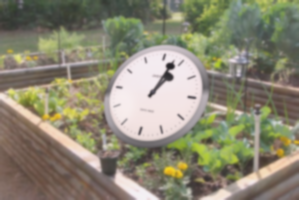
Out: h=1 m=3
